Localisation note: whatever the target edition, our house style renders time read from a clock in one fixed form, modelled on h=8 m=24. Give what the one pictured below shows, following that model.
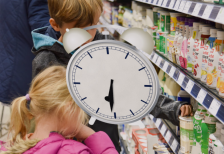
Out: h=6 m=31
